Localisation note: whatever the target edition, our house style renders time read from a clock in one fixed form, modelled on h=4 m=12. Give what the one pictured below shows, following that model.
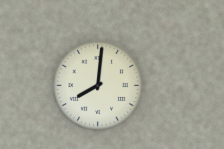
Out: h=8 m=1
